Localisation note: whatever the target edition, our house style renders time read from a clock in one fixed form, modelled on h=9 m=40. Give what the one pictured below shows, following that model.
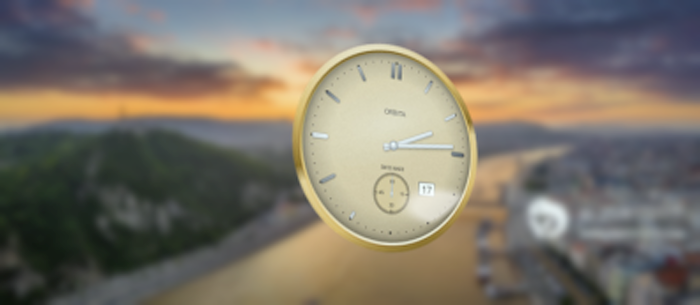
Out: h=2 m=14
